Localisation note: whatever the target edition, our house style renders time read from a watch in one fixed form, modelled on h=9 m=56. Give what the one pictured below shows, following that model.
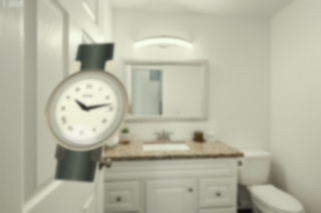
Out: h=10 m=13
